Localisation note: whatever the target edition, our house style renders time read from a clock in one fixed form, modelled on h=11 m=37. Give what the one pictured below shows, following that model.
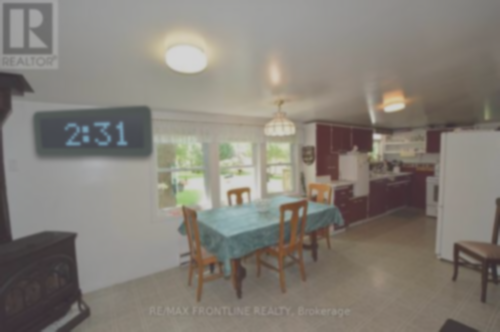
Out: h=2 m=31
